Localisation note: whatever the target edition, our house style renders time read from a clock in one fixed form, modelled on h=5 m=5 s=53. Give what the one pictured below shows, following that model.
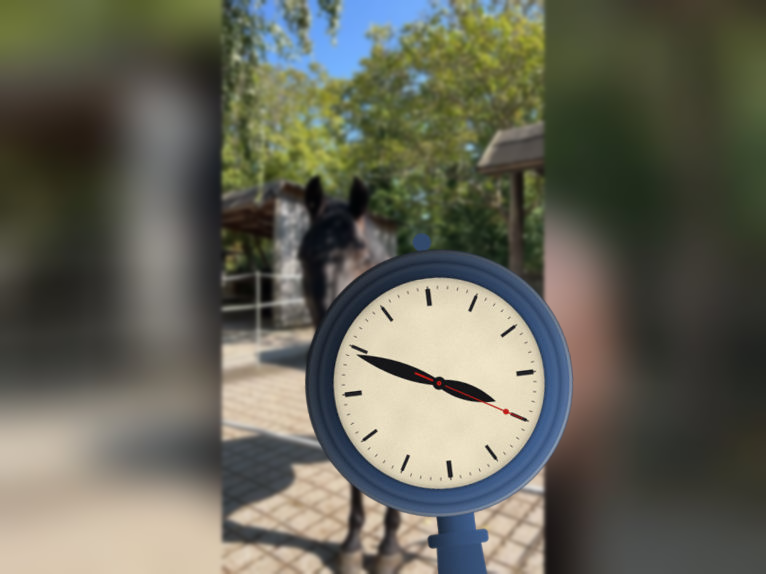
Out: h=3 m=49 s=20
